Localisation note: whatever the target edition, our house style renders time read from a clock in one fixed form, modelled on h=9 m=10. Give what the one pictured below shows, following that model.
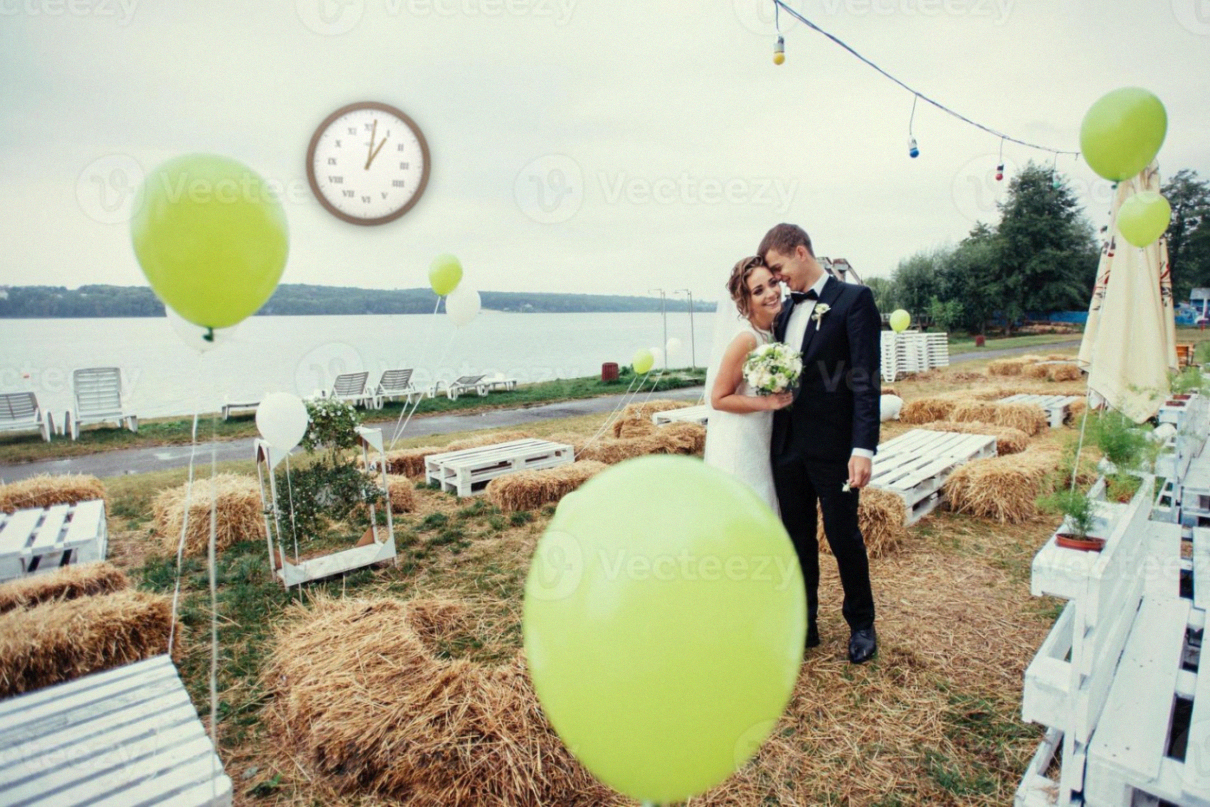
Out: h=1 m=1
